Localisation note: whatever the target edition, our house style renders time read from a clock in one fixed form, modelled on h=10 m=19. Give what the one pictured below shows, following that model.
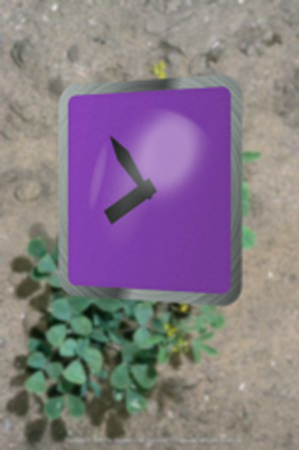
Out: h=7 m=54
